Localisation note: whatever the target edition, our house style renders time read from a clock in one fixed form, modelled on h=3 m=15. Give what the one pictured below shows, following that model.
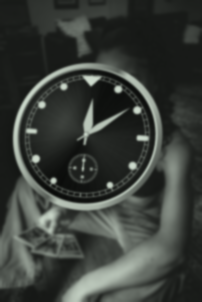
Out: h=12 m=9
